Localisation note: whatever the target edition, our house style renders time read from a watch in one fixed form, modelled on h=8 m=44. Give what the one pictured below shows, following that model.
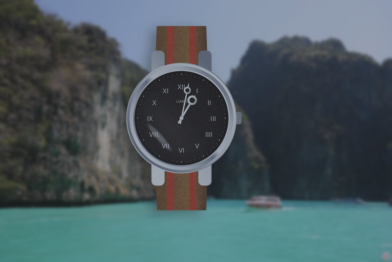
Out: h=1 m=2
